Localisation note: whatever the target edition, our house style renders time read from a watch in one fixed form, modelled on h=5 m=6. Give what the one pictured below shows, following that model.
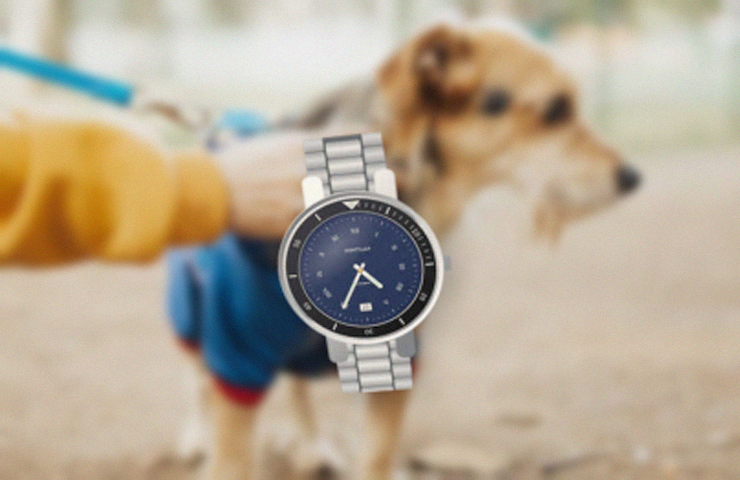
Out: h=4 m=35
